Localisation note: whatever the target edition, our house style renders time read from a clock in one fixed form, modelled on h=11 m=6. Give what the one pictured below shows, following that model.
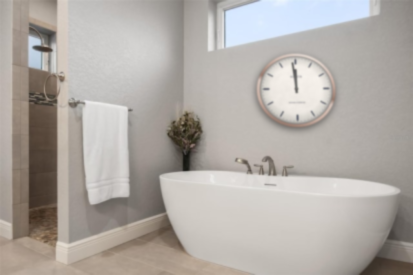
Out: h=11 m=59
